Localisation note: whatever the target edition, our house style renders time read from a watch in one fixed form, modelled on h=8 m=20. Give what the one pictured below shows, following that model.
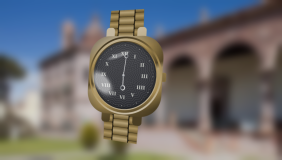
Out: h=6 m=1
